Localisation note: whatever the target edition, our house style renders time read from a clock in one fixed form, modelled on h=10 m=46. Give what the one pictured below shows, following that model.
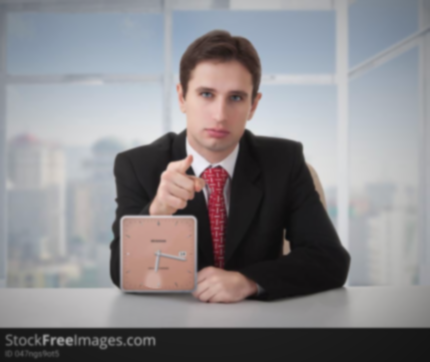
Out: h=6 m=17
